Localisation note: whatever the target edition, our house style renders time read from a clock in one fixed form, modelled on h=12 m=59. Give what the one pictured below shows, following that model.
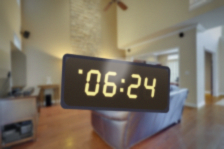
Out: h=6 m=24
